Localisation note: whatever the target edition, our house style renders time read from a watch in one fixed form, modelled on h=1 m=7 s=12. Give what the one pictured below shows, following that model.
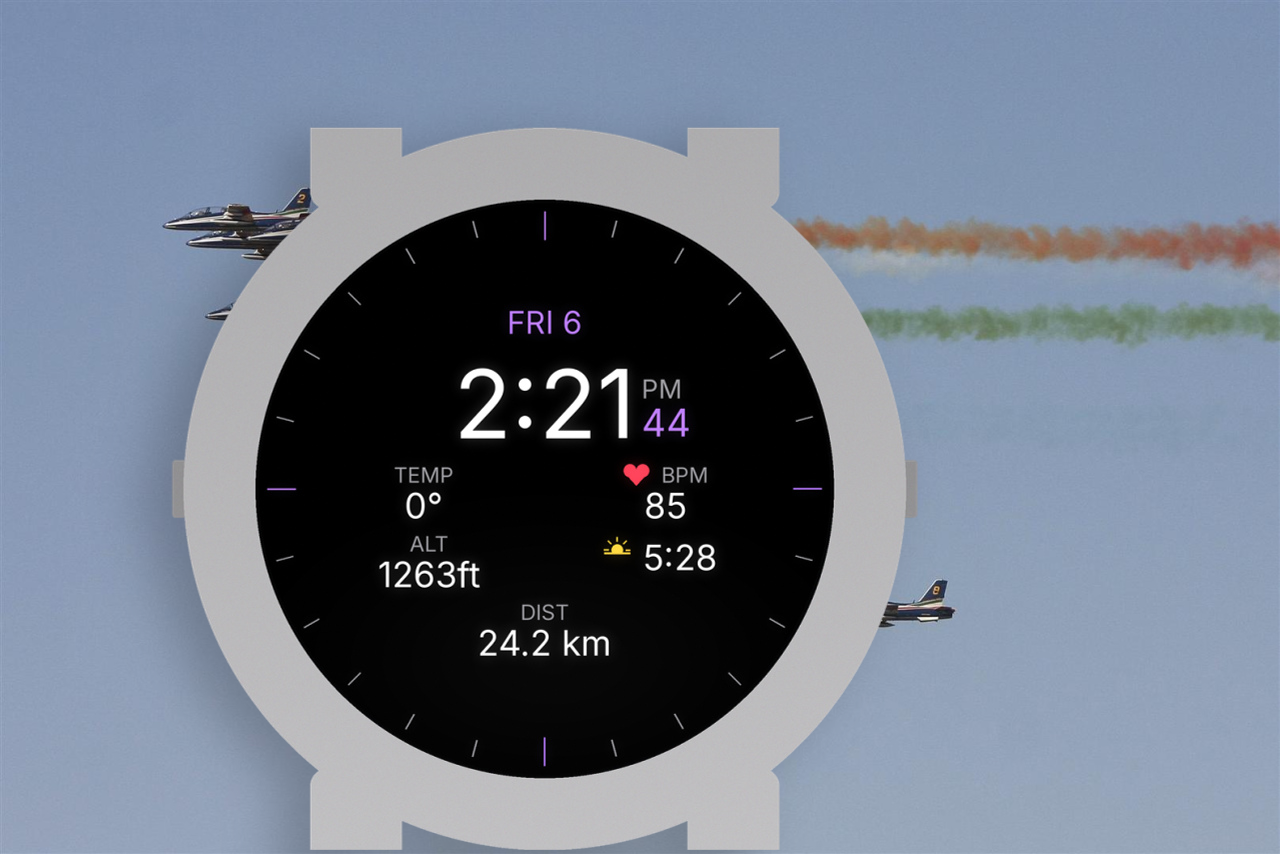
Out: h=2 m=21 s=44
